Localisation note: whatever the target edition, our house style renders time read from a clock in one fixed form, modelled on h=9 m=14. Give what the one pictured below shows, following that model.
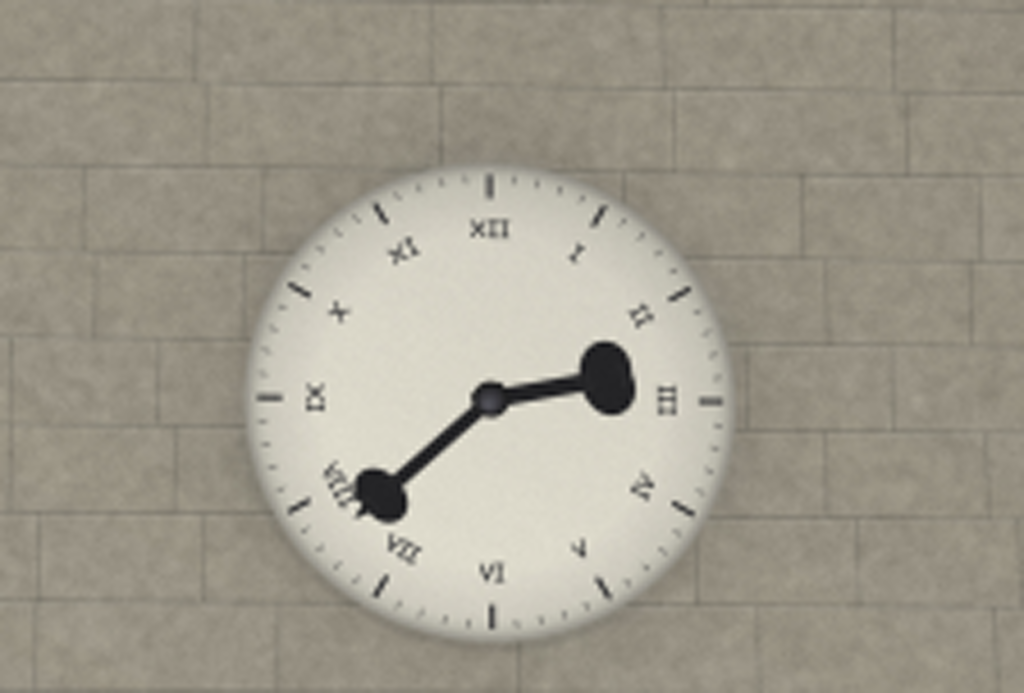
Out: h=2 m=38
